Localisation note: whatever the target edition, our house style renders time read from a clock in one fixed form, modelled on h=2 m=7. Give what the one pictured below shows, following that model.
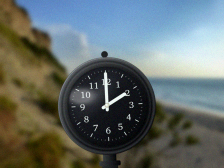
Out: h=2 m=0
